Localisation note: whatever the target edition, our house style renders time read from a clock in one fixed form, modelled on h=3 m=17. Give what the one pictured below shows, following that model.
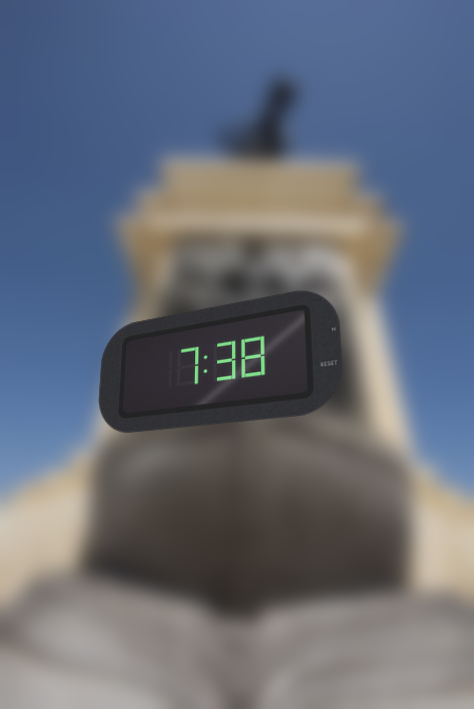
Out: h=7 m=38
